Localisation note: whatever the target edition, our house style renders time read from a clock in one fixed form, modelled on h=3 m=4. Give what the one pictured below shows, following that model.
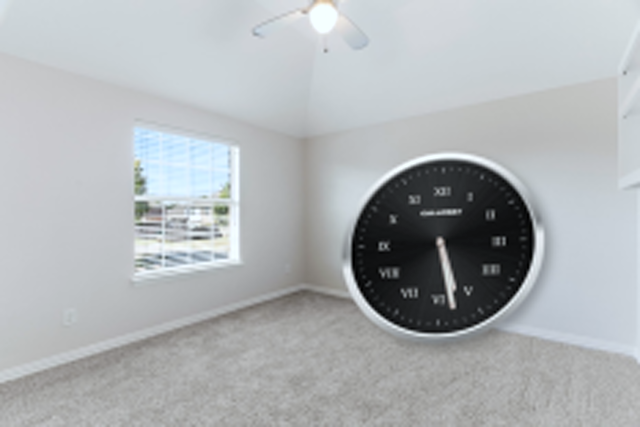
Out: h=5 m=28
